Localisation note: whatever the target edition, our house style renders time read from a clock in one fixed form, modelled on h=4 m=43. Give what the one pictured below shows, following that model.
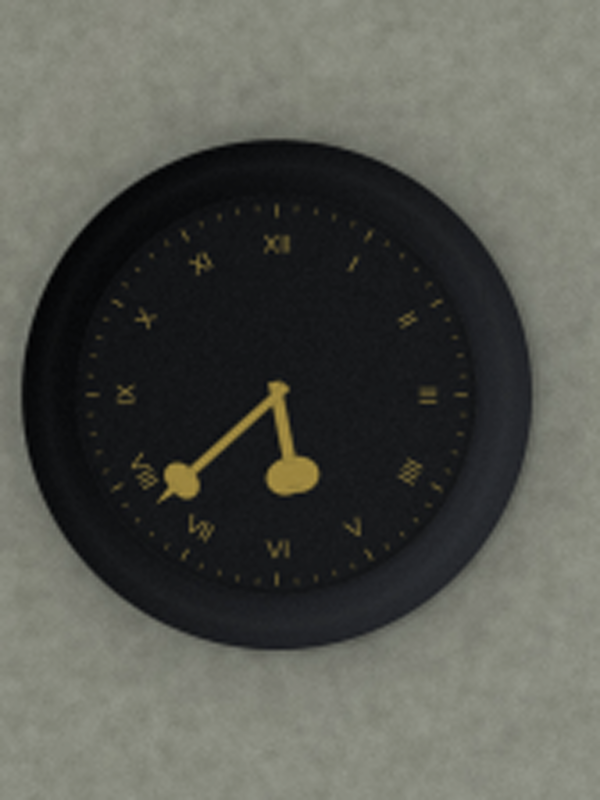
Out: h=5 m=38
